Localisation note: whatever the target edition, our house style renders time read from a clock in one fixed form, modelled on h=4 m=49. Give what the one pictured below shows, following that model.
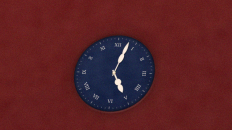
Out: h=5 m=3
